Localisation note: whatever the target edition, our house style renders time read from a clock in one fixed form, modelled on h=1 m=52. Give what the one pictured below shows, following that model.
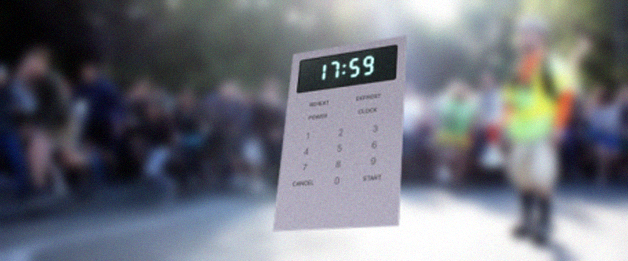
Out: h=17 m=59
